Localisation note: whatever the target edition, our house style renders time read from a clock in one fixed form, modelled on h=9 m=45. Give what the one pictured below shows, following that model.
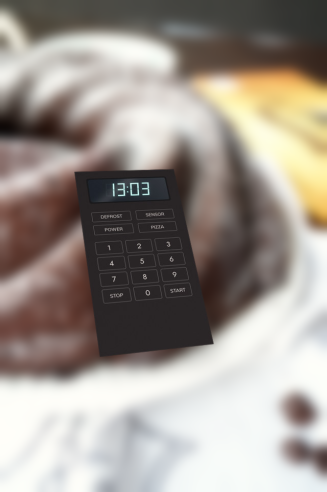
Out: h=13 m=3
